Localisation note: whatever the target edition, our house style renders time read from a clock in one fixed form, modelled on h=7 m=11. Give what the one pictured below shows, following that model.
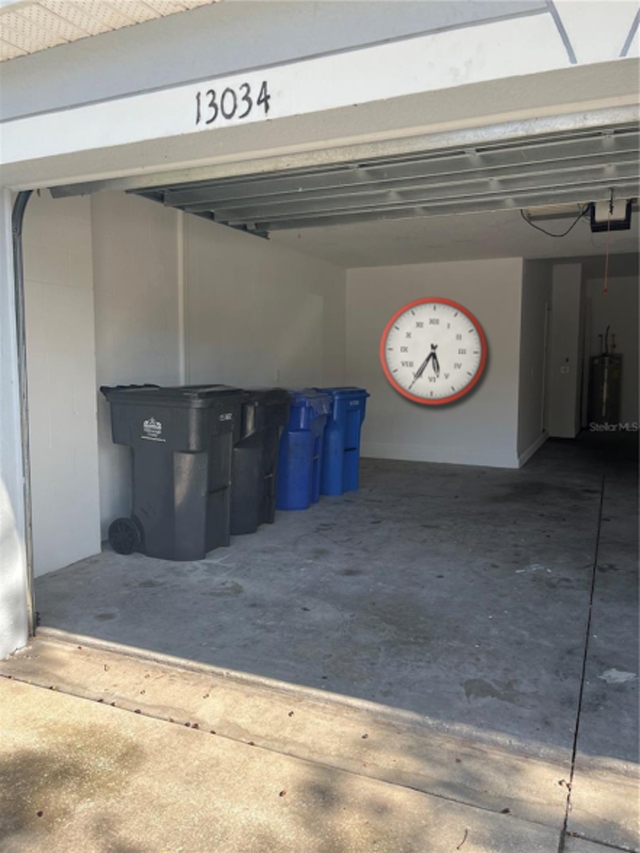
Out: h=5 m=35
